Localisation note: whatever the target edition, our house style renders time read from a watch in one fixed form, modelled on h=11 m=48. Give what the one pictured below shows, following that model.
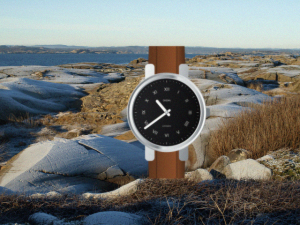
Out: h=10 m=39
